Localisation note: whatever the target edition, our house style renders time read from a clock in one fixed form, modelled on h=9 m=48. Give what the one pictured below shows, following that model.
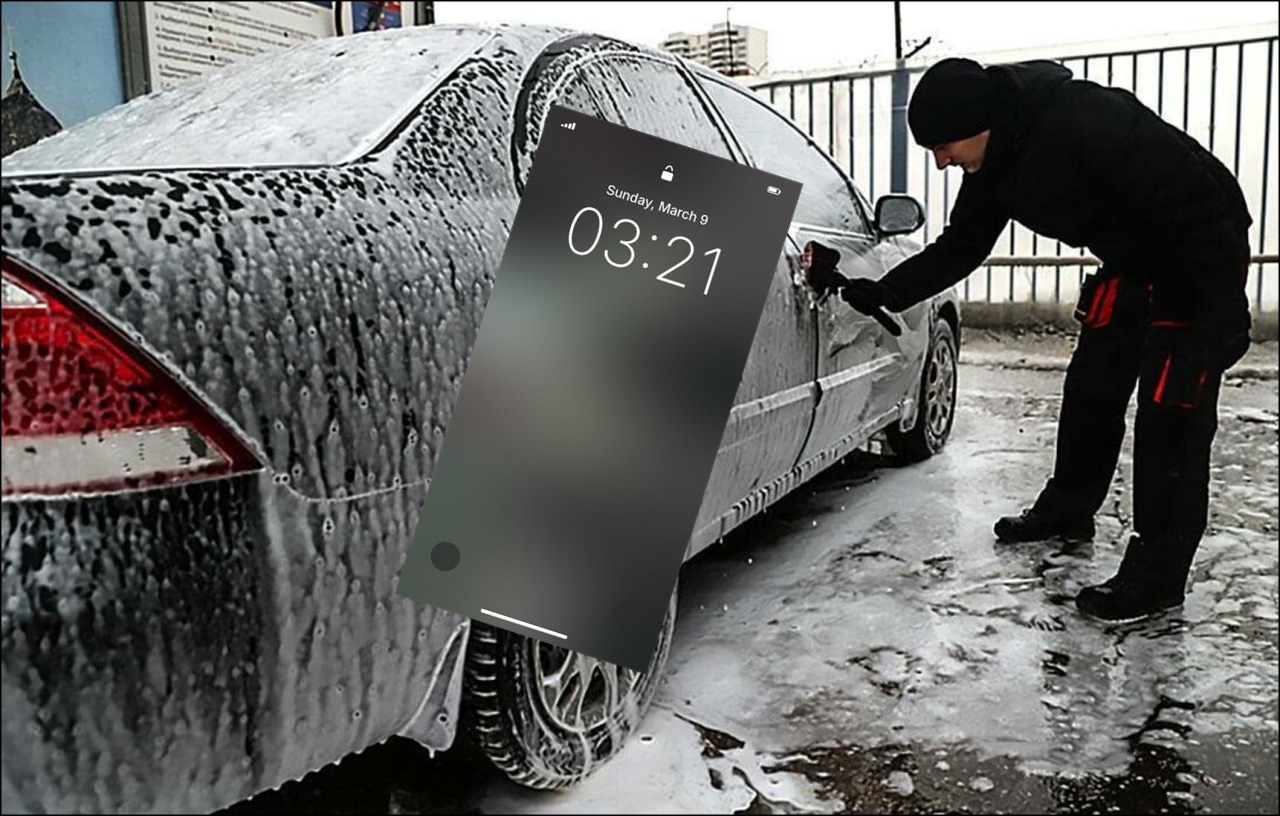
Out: h=3 m=21
